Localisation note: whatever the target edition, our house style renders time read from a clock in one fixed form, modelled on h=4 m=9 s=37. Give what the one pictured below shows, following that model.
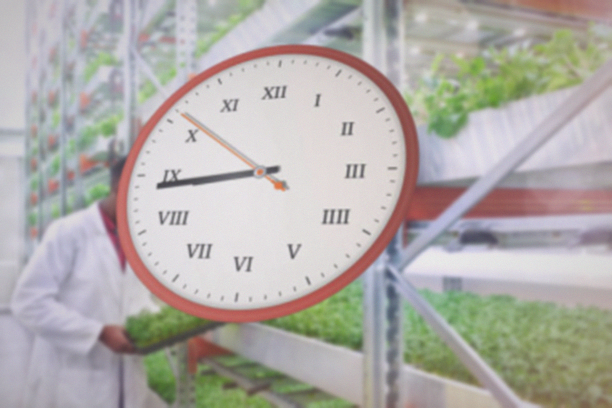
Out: h=8 m=43 s=51
